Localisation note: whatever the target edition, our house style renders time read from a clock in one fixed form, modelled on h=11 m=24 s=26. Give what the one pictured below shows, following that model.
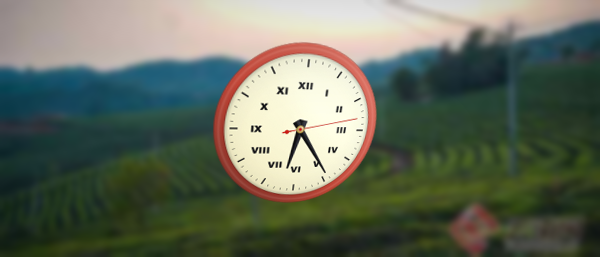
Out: h=6 m=24 s=13
